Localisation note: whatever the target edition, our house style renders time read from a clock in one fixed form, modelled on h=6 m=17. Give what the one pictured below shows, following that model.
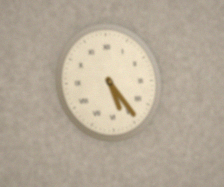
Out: h=5 m=24
